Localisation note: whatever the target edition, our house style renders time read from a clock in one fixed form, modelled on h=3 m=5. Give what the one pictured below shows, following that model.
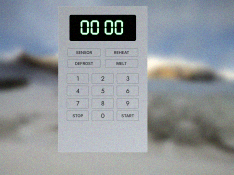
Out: h=0 m=0
